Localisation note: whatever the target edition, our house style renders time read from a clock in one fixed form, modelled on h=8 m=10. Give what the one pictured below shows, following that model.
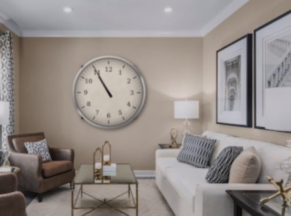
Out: h=10 m=55
